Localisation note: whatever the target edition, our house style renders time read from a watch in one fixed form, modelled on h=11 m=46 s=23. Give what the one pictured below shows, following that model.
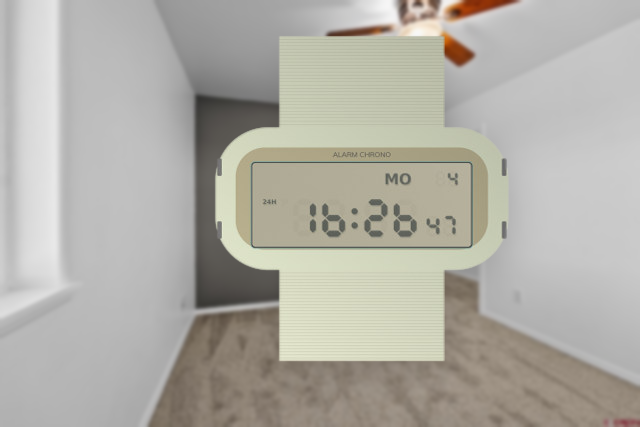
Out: h=16 m=26 s=47
